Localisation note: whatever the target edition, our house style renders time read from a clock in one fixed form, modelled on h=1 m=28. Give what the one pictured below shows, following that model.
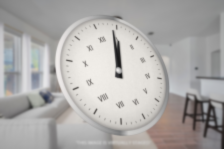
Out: h=1 m=4
